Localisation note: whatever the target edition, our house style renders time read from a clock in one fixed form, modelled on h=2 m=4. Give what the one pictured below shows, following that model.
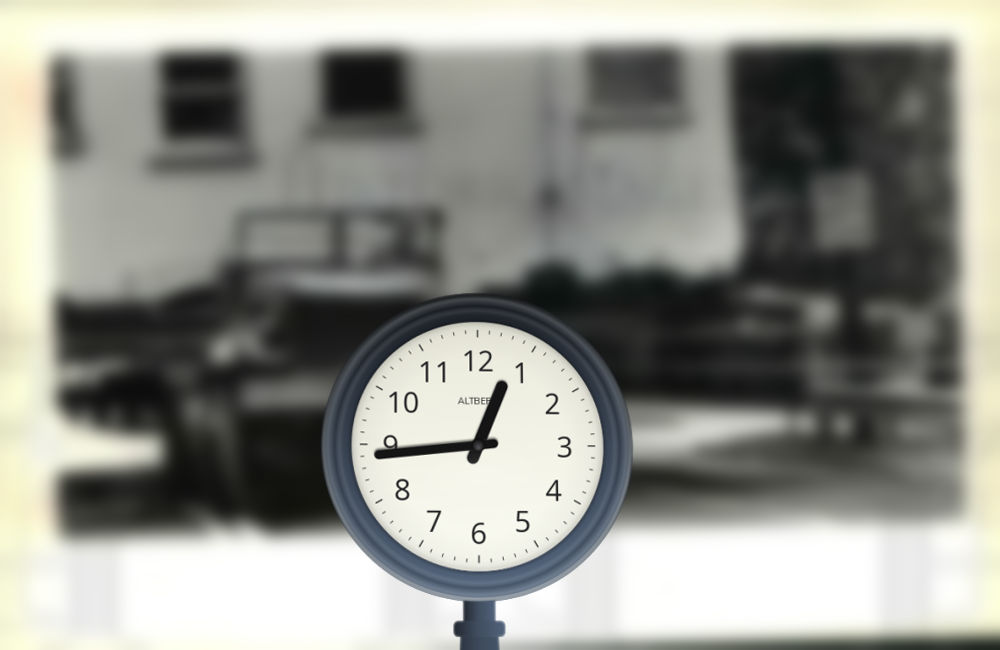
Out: h=12 m=44
